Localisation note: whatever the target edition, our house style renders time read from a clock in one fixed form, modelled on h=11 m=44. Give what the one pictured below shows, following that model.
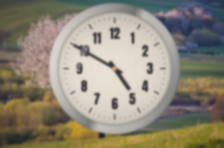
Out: h=4 m=50
